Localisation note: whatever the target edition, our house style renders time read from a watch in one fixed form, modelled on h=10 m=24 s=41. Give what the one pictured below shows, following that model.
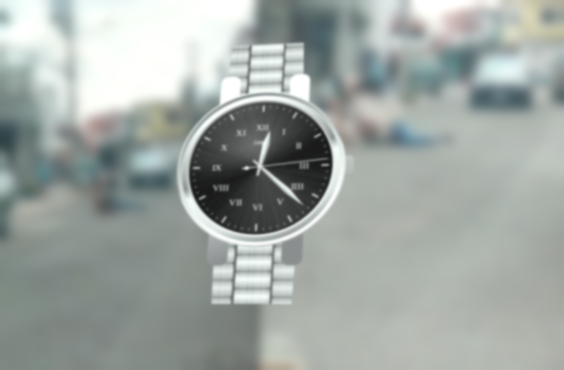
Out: h=12 m=22 s=14
